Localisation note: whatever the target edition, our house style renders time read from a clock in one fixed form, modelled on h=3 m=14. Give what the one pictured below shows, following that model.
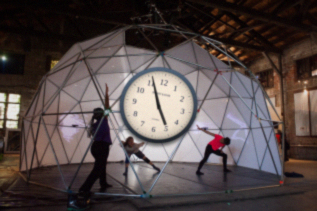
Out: h=4 m=56
